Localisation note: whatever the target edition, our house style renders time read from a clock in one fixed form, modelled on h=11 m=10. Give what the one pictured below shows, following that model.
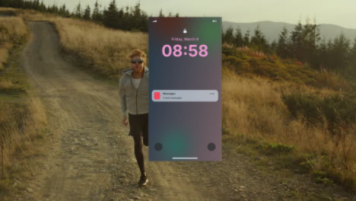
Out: h=8 m=58
